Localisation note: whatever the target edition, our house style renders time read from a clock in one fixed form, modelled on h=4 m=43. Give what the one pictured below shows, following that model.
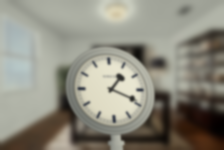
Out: h=1 m=19
